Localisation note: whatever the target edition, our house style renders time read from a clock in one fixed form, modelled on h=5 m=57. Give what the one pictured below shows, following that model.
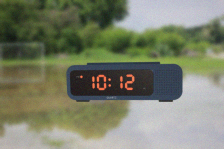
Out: h=10 m=12
